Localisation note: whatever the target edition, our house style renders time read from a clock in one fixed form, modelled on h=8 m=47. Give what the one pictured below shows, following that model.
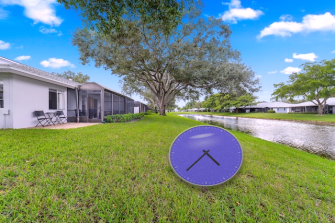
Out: h=4 m=37
